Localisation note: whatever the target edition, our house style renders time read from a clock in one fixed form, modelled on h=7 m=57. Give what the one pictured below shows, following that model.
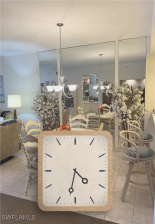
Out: h=4 m=32
